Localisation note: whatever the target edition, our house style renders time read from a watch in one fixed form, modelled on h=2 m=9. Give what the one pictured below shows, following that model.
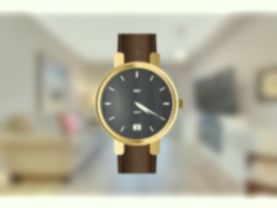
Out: h=4 m=20
